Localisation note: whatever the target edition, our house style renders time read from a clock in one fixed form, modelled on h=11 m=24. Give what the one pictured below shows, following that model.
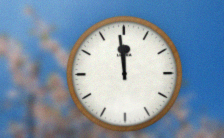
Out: h=11 m=59
